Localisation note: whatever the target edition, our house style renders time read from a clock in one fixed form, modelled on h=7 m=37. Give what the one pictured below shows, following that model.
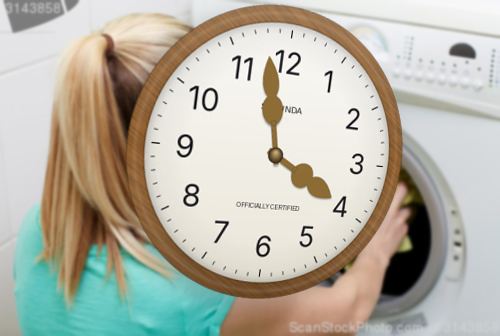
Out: h=3 m=58
